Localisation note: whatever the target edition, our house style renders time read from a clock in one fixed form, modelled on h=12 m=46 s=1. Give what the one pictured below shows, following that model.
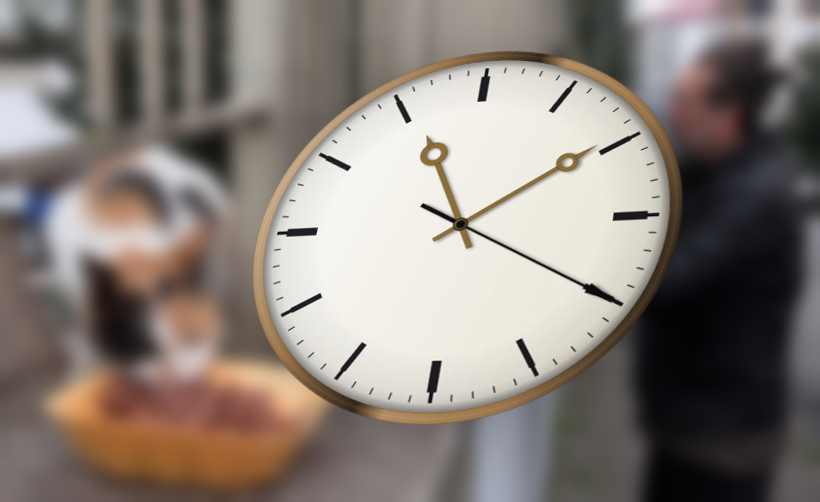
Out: h=11 m=9 s=20
